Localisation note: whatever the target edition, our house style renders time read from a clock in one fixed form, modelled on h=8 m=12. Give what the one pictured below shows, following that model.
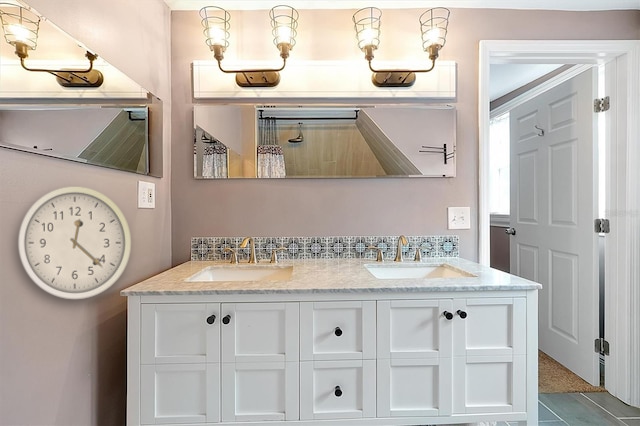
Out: h=12 m=22
